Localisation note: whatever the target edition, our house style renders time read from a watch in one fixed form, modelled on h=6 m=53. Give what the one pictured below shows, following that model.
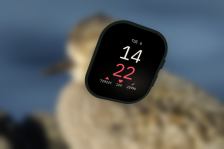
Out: h=14 m=22
